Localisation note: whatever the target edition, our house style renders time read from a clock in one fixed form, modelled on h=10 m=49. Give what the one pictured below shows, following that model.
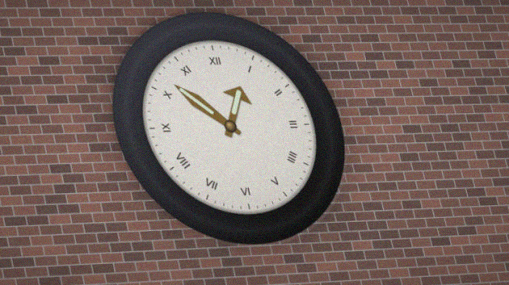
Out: h=12 m=52
